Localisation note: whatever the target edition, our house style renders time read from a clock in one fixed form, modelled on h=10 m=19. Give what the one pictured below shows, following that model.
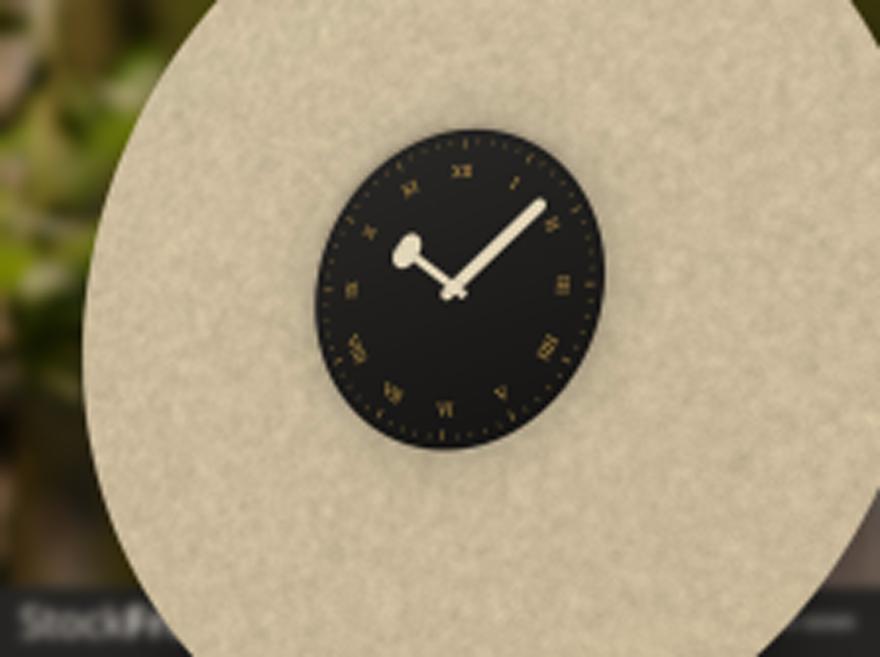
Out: h=10 m=8
